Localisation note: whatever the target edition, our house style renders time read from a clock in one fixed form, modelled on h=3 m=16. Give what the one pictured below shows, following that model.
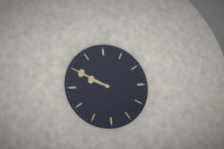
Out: h=9 m=50
